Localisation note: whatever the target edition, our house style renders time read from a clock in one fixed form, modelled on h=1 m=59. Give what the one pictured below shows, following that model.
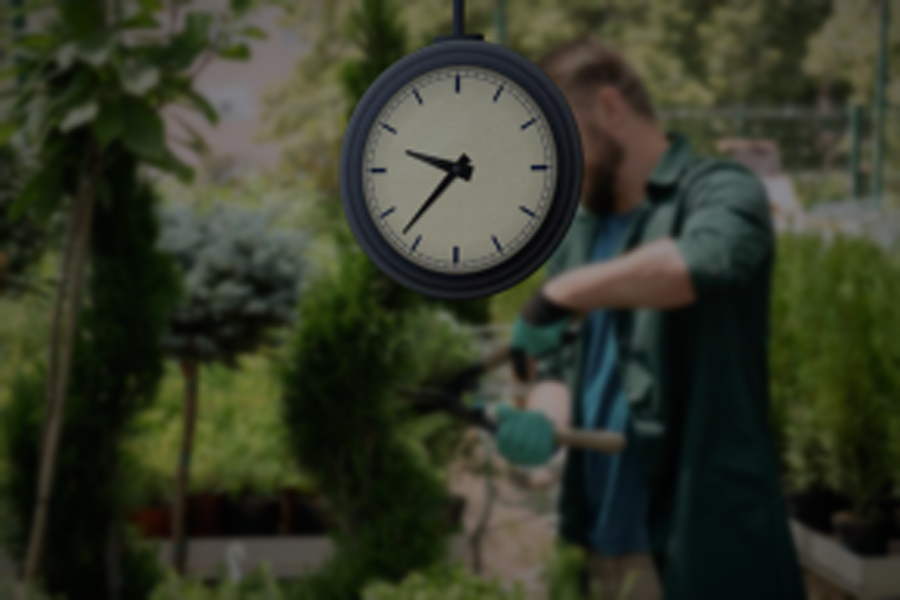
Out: h=9 m=37
